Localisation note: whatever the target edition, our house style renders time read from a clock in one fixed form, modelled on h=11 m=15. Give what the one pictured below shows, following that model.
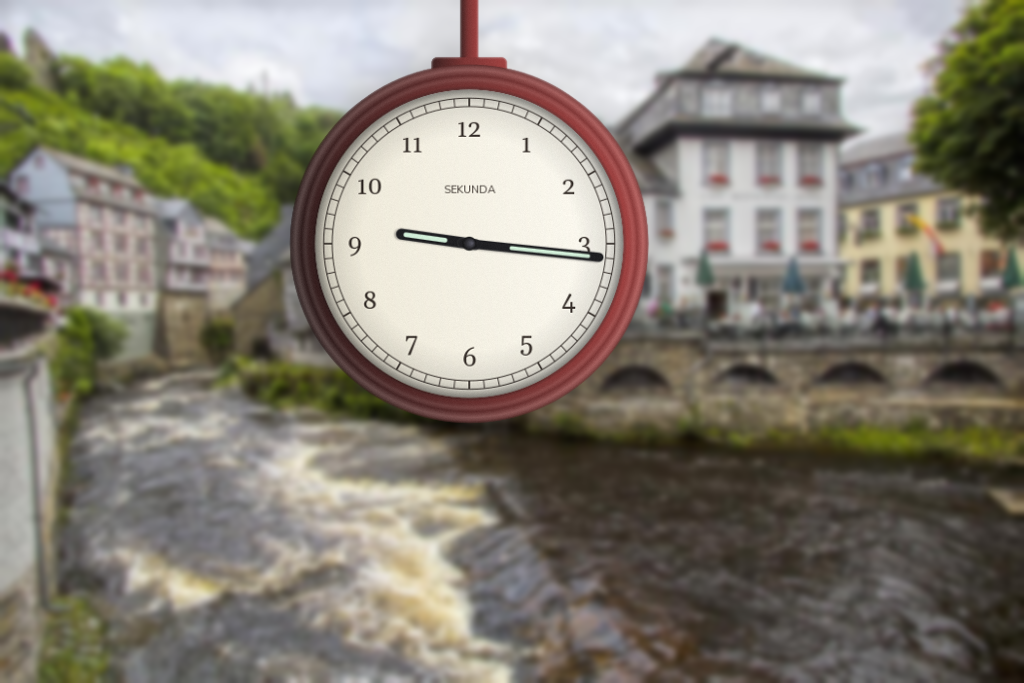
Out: h=9 m=16
